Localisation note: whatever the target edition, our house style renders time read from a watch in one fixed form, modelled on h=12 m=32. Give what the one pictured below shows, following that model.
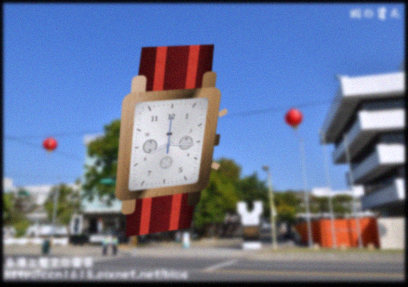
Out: h=8 m=16
